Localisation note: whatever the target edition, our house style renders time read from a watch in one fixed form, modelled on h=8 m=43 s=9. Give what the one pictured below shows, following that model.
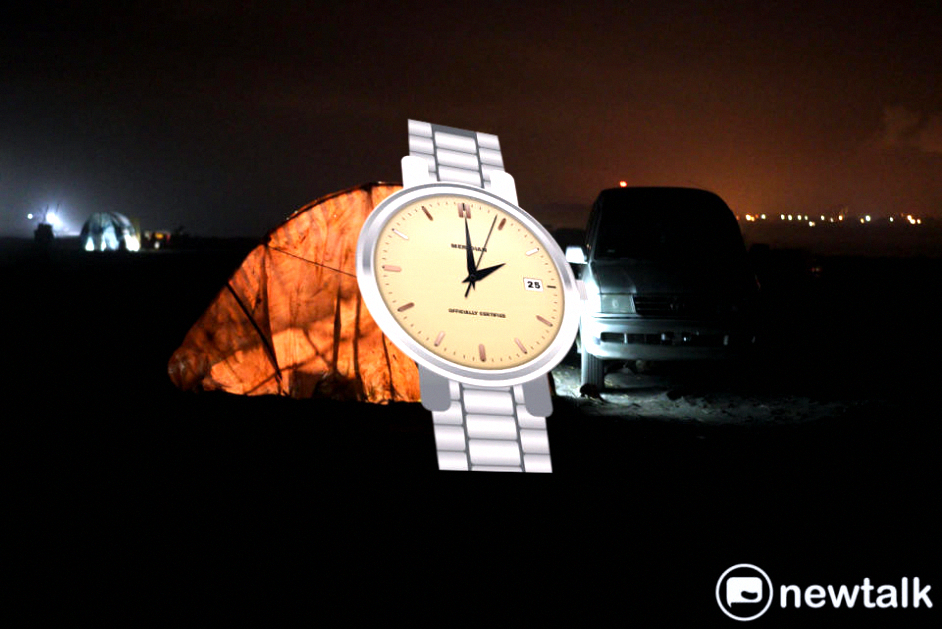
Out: h=2 m=0 s=4
